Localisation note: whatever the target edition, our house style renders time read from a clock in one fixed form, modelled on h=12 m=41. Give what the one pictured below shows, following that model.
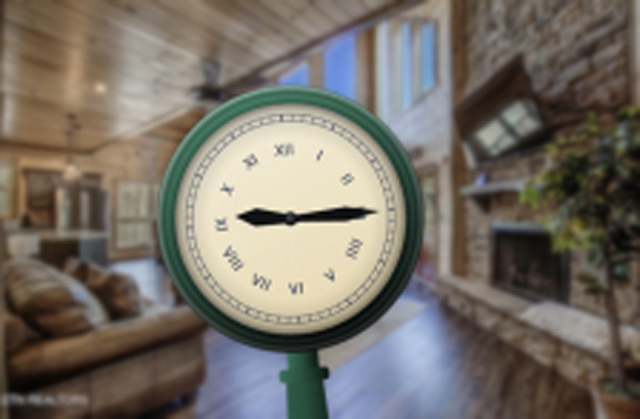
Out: h=9 m=15
